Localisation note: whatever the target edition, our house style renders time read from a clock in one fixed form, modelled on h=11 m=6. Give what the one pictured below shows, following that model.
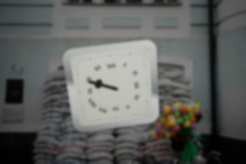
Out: h=9 m=49
